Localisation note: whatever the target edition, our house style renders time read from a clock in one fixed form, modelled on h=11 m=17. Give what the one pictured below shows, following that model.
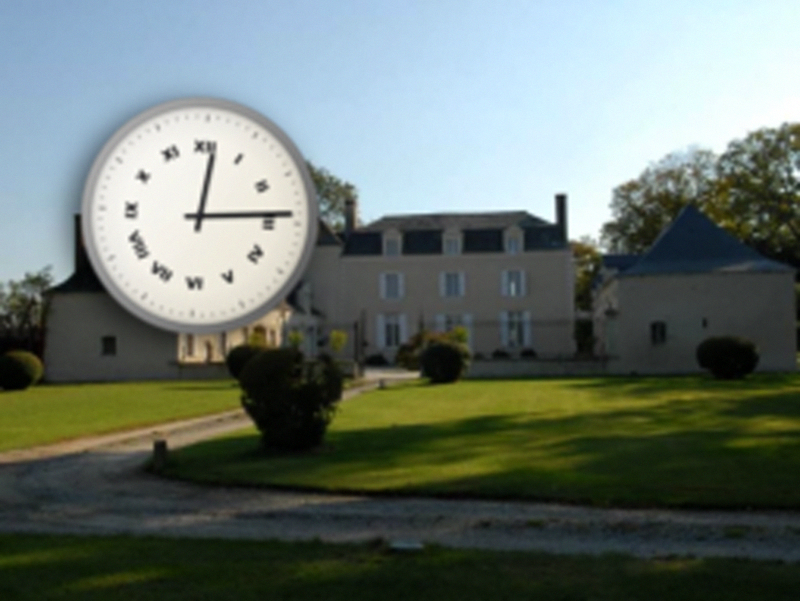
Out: h=12 m=14
